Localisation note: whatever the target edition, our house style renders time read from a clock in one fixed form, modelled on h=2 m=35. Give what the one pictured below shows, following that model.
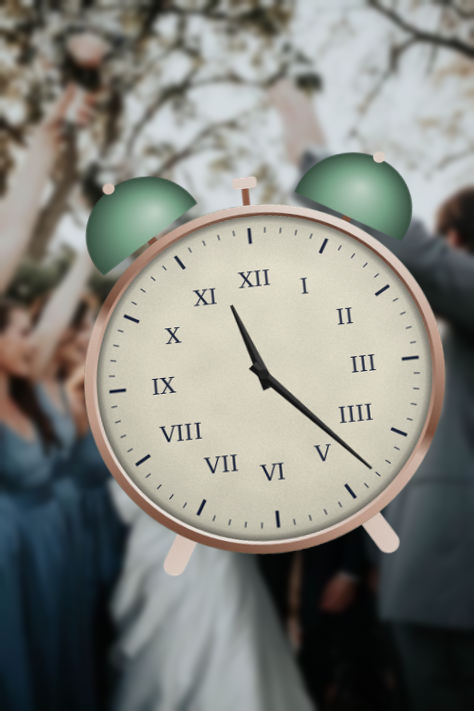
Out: h=11 m=23
